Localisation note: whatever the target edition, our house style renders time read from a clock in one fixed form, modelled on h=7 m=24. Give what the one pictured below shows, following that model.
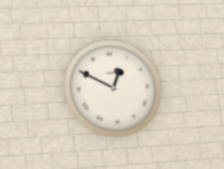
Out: h=12 m=50
